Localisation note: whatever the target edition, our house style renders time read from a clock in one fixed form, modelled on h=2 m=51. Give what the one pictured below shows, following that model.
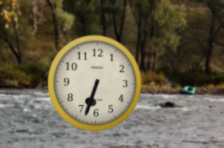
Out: h=6 m=33
